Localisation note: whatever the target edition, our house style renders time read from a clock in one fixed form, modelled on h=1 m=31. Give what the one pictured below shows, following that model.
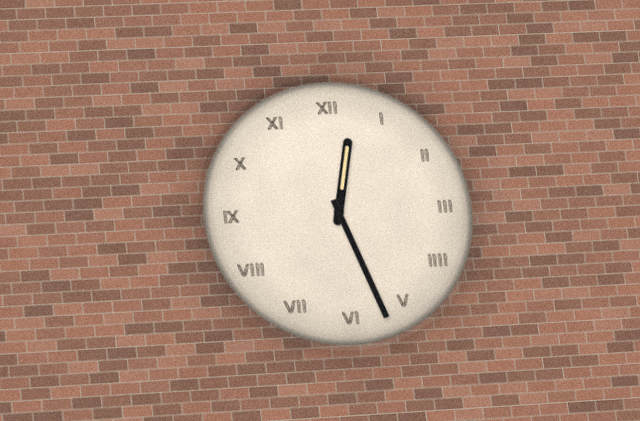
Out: h=12 m=27
